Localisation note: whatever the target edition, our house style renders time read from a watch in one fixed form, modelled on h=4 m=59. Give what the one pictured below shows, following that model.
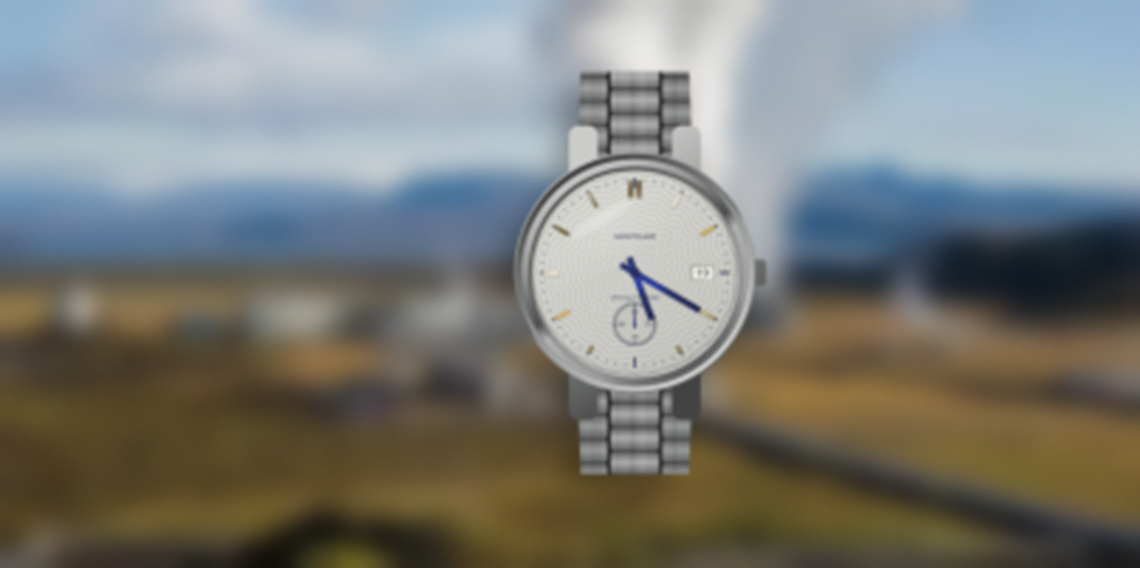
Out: h=5 m=20
